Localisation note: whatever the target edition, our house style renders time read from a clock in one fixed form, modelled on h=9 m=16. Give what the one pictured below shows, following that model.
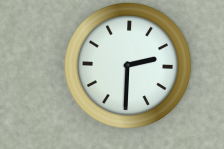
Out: h=2 m=30
